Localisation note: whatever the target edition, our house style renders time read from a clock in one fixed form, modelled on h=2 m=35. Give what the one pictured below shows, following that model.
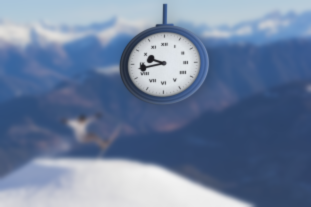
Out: h=9 m=43
